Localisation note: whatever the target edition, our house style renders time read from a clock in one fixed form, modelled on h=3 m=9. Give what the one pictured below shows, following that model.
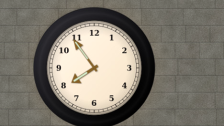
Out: h=7 m=54
